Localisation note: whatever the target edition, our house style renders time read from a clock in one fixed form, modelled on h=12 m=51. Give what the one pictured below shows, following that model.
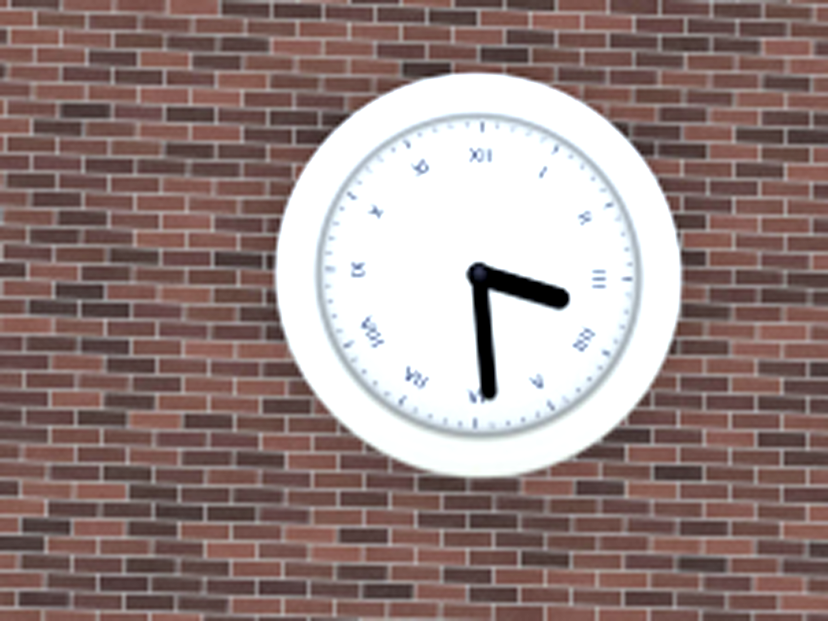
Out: h=3 m=29
